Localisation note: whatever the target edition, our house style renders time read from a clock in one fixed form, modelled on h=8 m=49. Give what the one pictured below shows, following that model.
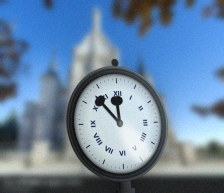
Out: h=11 m=53
